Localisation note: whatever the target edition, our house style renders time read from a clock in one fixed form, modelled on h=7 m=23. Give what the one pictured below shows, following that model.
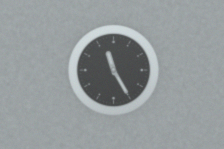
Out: h=11 m=25
